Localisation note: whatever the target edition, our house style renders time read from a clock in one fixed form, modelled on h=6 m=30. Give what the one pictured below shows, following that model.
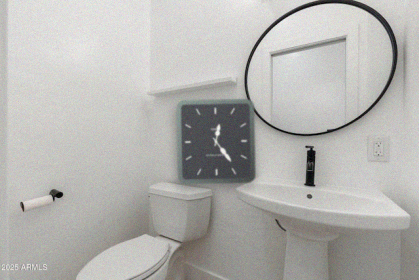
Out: h=12 m=24
